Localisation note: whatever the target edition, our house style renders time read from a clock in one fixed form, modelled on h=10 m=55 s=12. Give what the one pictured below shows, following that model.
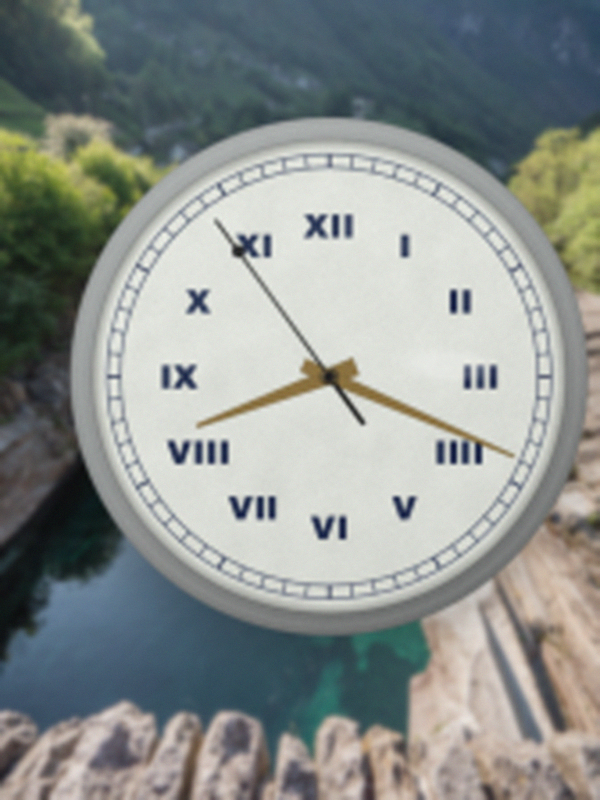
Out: h=8 m=18 s=54
